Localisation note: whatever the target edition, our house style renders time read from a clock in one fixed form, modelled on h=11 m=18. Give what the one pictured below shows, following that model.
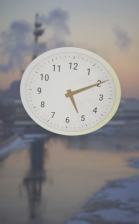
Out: h=5 m=10
